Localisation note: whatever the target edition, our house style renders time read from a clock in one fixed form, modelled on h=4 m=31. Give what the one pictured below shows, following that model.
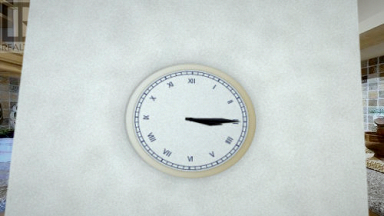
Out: h=3 m=15
